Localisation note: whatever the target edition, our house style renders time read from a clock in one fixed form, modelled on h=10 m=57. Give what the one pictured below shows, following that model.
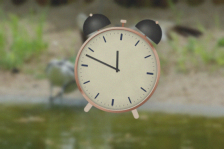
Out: h=11 m=48
